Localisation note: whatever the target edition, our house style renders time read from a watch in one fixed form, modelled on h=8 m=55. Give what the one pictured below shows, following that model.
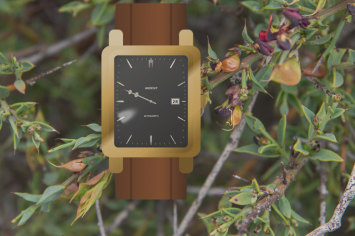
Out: h=9 m=49
